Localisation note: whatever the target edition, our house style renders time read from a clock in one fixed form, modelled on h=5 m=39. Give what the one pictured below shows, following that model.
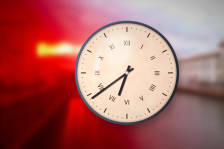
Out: h=6 m=39
